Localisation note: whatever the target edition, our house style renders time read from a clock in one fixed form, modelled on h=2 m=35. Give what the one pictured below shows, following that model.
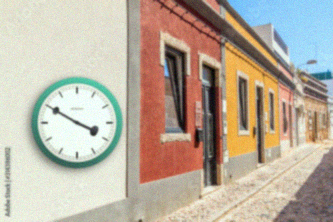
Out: h=3 m=50
